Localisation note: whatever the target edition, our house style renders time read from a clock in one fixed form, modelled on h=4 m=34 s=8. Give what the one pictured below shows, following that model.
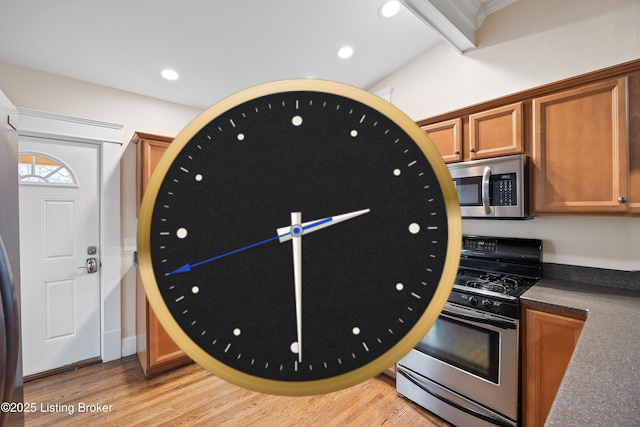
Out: h=2 m=29 s=42
